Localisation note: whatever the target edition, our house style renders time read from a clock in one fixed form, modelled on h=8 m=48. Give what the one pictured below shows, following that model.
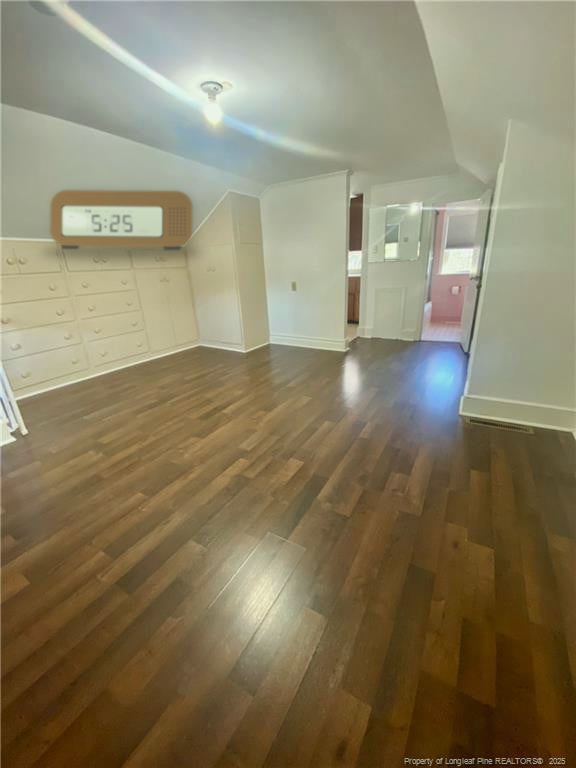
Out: h=5 m=25
